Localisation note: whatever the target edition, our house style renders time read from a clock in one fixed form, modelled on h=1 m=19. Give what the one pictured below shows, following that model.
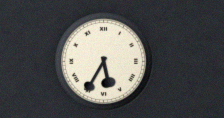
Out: h=5 m=35
